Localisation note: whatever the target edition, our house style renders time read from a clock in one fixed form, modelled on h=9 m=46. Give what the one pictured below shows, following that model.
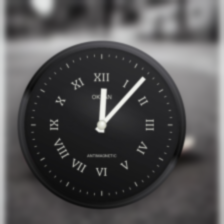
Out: h=12 m=7
